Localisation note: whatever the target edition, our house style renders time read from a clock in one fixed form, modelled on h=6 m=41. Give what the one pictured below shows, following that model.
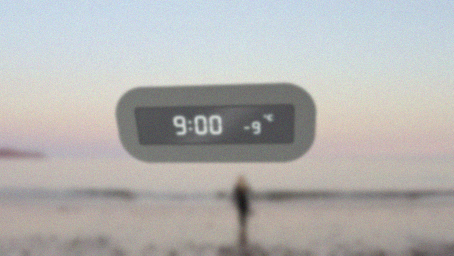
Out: h=9 m=0
